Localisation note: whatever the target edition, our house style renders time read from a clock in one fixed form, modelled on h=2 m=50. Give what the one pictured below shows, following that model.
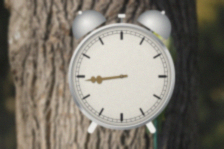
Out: h=8 m=44
